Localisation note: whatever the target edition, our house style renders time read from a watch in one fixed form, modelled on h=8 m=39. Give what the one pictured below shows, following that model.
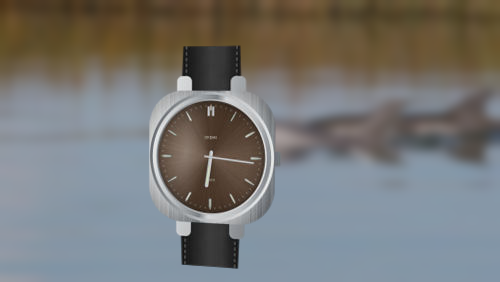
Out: h=6 m=16
